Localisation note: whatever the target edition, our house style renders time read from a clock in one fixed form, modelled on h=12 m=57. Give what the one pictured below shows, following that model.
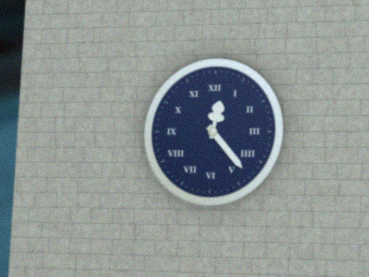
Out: h=12 m=23
